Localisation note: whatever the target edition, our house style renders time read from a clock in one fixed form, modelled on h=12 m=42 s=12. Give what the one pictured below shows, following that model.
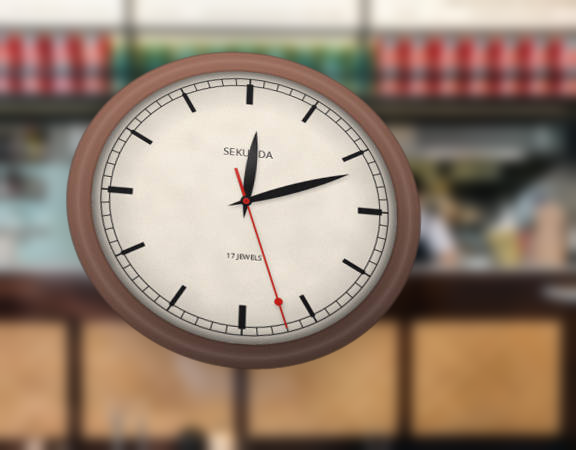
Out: h=12 m=11 s=27
